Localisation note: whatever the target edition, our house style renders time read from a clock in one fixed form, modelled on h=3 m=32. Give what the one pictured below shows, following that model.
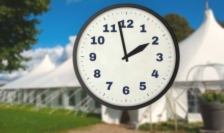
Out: h=1 m=58
